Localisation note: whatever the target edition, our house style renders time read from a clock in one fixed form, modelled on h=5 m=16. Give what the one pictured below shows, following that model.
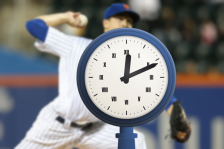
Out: h=12 m=11
